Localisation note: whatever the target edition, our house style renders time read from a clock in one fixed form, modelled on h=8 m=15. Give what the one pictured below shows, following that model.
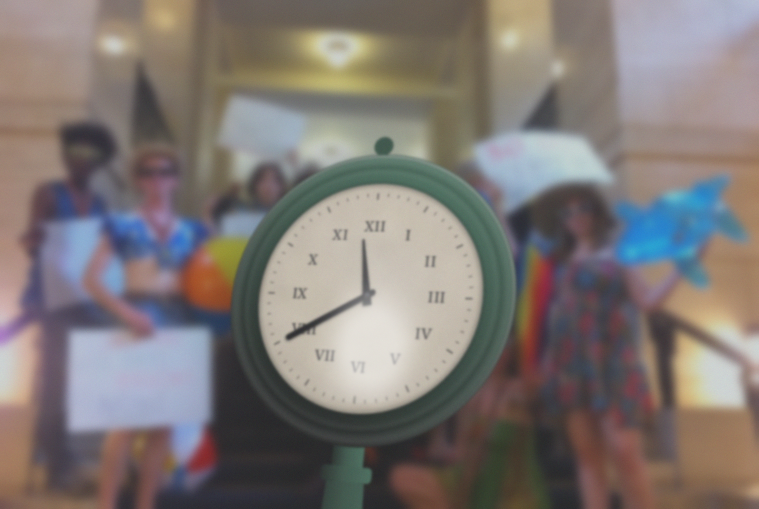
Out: h=11 m=40
